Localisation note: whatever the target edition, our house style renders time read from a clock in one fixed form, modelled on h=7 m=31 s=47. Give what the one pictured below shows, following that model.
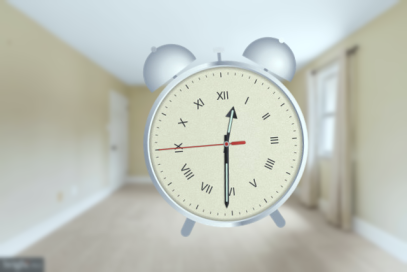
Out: h=12 m=30 s=45
